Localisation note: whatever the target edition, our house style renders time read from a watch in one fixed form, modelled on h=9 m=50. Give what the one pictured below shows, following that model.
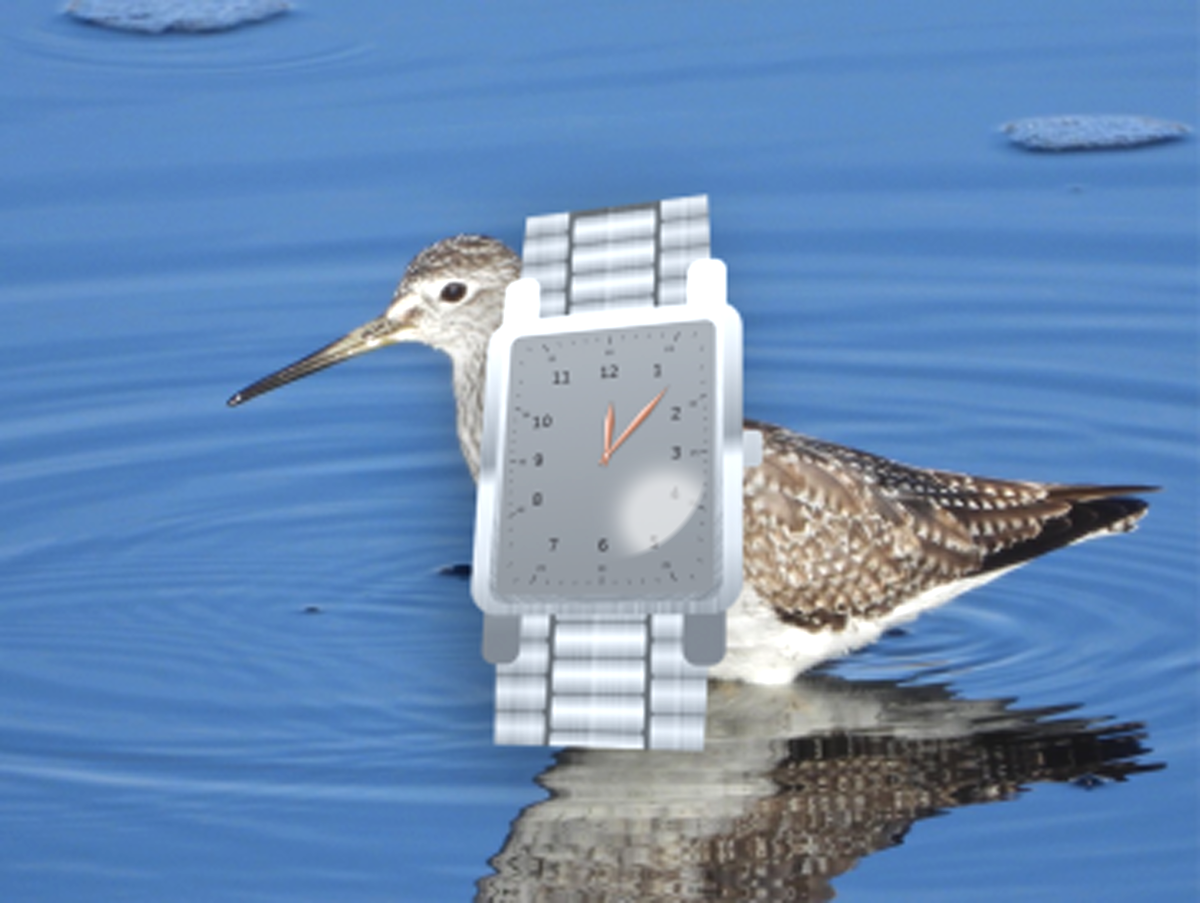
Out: h=12 m=7
